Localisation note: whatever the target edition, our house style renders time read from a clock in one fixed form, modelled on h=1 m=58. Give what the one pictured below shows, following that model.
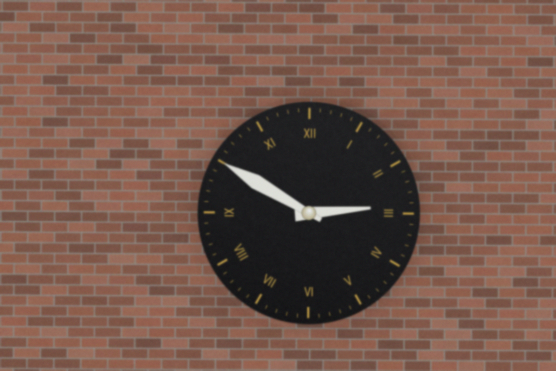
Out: h=2 m=50
